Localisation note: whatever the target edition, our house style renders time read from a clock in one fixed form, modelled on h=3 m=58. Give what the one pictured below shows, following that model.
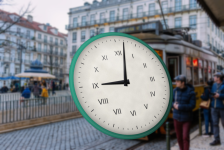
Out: h=9 m=2
